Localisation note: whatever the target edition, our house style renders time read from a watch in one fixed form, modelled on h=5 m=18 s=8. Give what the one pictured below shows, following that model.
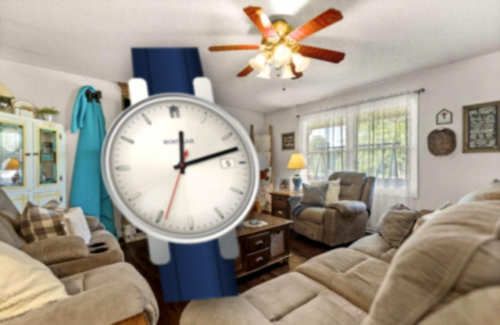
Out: h=12 m=12 s=34
